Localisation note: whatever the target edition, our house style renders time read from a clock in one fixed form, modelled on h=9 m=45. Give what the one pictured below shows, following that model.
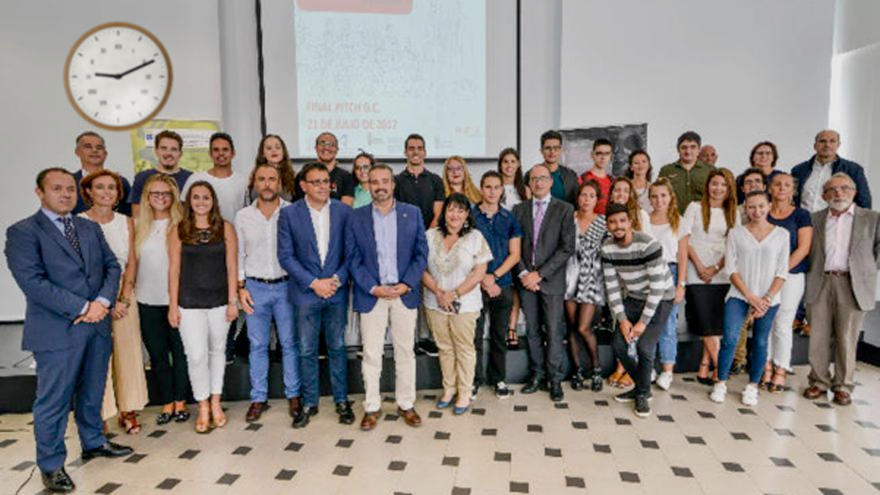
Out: h=9 m=11
